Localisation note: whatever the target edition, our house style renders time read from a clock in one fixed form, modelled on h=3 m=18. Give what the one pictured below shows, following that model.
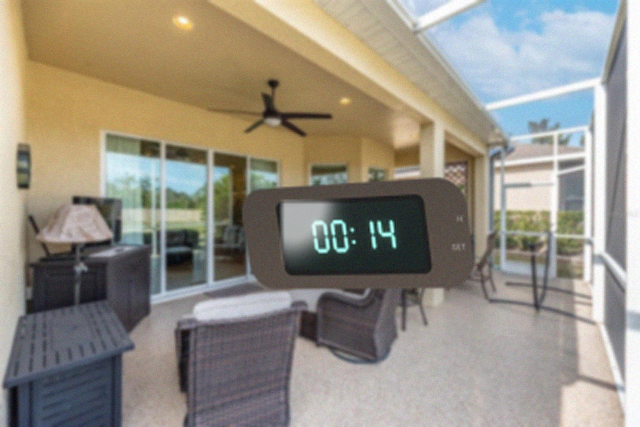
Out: h=0 m=14
